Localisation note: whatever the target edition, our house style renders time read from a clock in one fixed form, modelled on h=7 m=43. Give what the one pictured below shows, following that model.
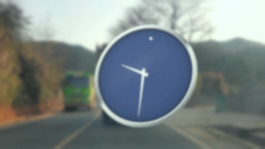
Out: h=9 m=29
